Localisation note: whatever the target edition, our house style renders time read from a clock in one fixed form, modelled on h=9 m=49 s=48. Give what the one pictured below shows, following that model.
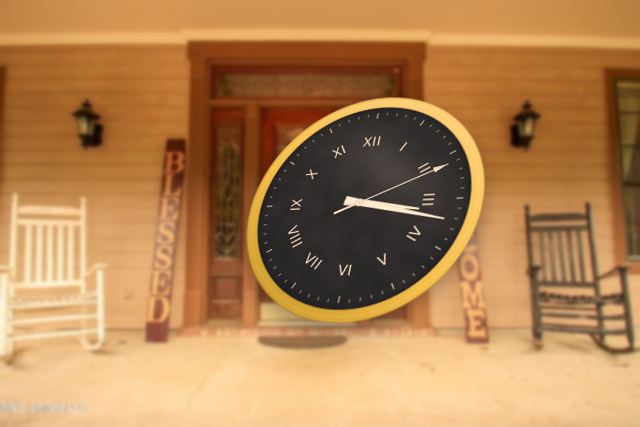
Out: h=3 m=17 s=11
